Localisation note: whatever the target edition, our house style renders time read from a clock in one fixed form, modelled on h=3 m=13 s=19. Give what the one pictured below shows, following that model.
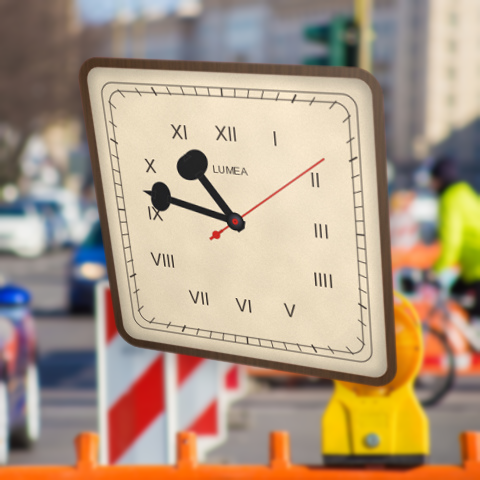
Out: h=10 m=47 s=9
